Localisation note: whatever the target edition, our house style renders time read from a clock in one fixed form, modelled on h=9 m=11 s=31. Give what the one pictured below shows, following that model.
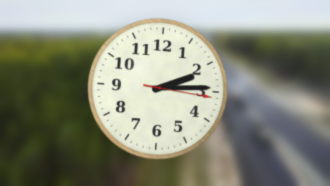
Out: h=2 m=14 s=16
